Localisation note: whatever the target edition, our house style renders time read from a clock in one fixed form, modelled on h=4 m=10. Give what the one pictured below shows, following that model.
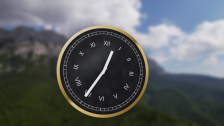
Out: h=12 m=35
